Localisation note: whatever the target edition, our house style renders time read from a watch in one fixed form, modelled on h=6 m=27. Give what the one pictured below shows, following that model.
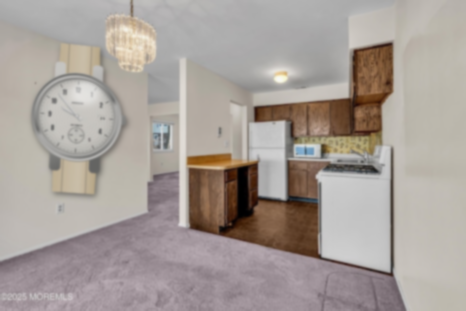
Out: h=9 m=53
